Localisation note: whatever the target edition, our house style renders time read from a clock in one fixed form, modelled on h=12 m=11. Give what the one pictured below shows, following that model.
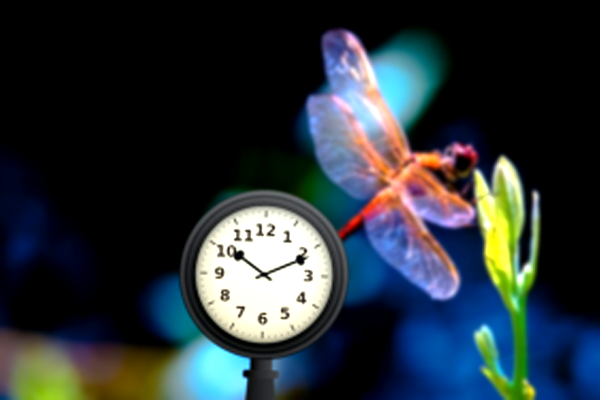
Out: h=10 m=11
